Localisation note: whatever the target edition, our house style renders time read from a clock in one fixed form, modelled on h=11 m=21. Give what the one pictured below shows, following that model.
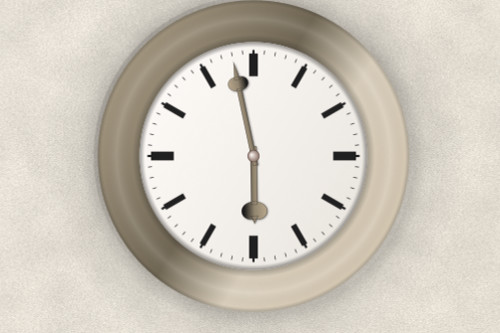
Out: h=5 m=58
